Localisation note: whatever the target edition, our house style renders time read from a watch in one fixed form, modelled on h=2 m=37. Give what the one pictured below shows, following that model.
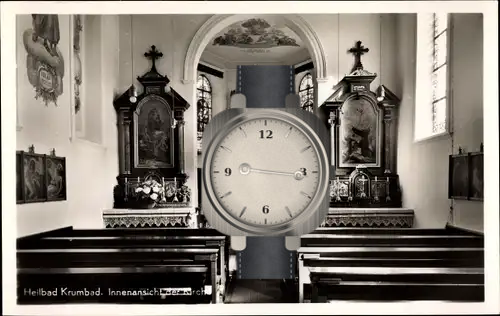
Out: h=9 m=16
